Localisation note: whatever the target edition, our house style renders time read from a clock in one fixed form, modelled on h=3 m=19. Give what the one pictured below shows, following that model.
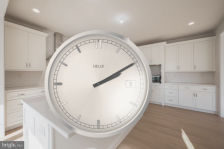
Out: h=2 m=10
